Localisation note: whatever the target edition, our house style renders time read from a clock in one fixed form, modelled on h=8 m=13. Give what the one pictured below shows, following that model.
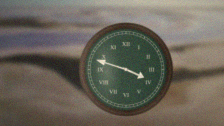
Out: h=3 m=48
